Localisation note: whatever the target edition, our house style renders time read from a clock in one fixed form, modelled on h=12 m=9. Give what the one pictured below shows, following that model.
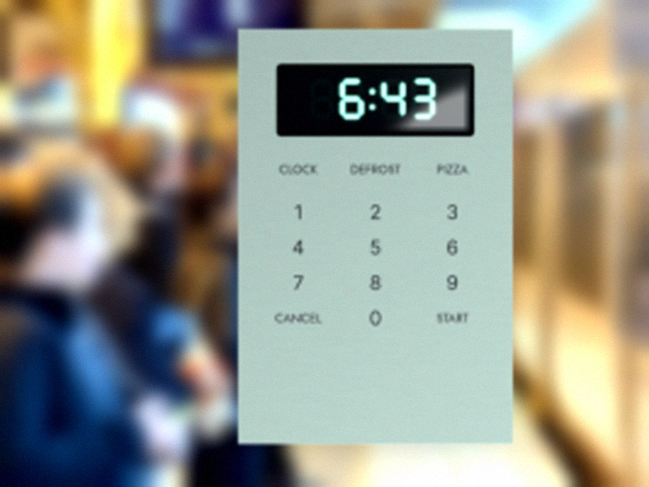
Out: h=6 m=43
